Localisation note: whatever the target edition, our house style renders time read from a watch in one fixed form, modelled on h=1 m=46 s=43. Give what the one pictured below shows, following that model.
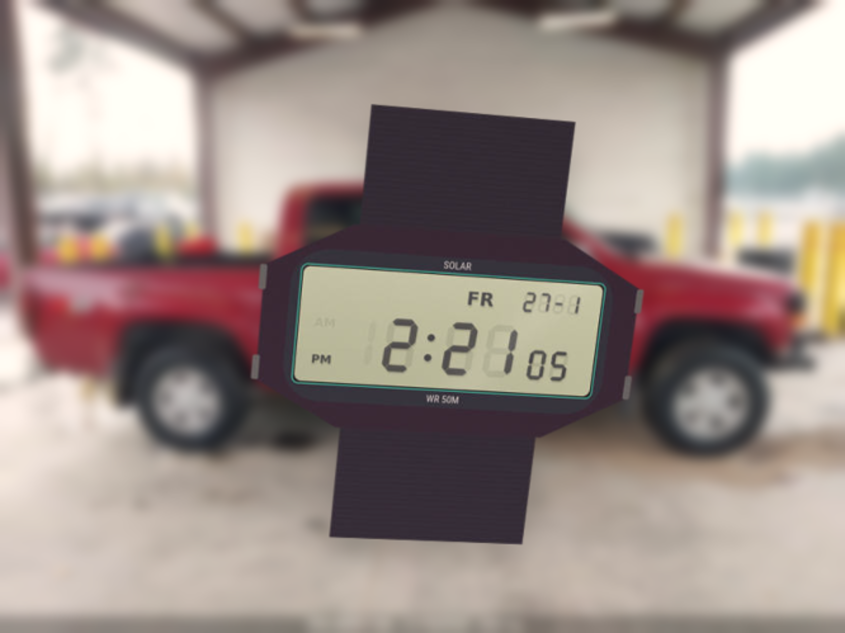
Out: h=2 m=21 s=5
